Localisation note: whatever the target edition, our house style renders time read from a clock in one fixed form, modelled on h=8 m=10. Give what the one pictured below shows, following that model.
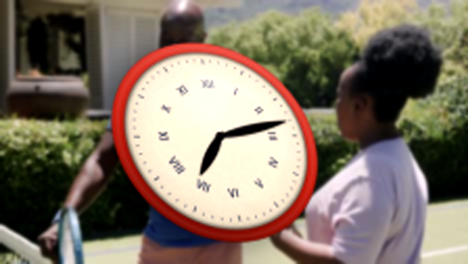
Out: h=7 m=13
